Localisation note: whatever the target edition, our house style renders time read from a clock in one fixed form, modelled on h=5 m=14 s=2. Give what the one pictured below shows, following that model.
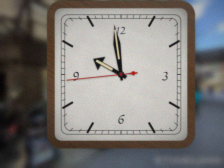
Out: h=9 m=58 s=44
